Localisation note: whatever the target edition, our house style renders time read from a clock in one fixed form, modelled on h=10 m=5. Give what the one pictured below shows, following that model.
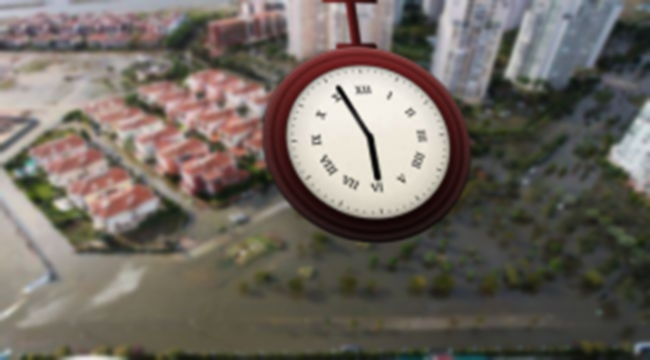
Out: h=5 m=56
